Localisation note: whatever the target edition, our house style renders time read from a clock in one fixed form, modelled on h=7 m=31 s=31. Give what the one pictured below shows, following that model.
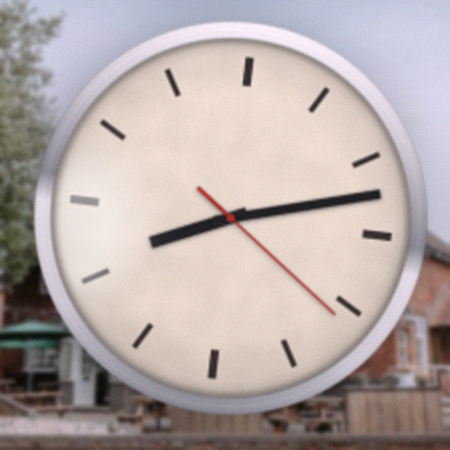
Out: h=8 m=12 s=21
